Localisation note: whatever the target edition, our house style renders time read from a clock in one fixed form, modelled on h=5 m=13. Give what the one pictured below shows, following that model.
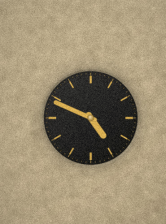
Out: h=4 m=49
